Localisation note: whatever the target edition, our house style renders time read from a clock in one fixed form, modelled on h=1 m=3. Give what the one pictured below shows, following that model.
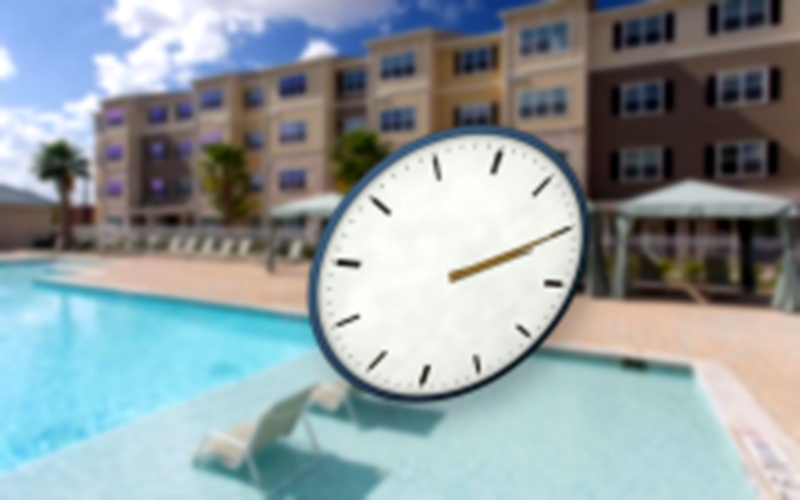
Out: h=2 m=10
